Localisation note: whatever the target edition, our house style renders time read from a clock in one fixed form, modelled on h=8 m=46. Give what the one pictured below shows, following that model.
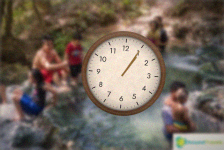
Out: h=1 m=5
